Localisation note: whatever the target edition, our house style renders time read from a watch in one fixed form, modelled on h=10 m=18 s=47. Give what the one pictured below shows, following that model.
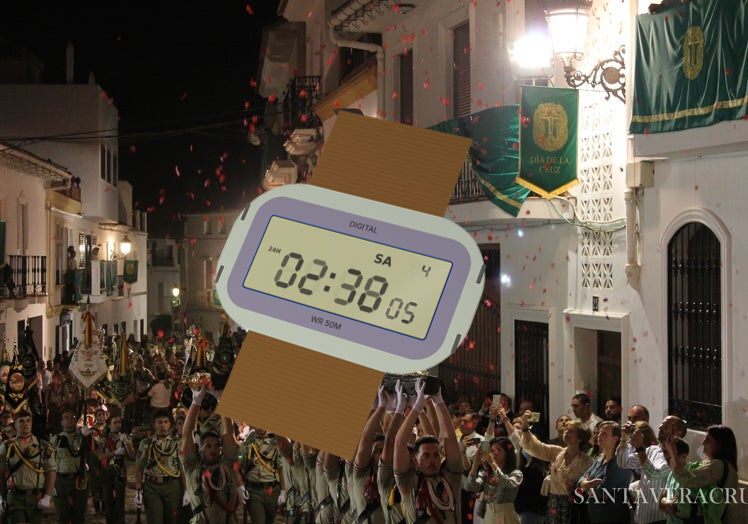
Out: h=2 m=38 s=5
